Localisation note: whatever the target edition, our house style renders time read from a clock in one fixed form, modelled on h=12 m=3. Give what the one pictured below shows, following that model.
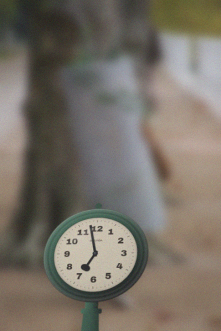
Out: h=6 m=58
